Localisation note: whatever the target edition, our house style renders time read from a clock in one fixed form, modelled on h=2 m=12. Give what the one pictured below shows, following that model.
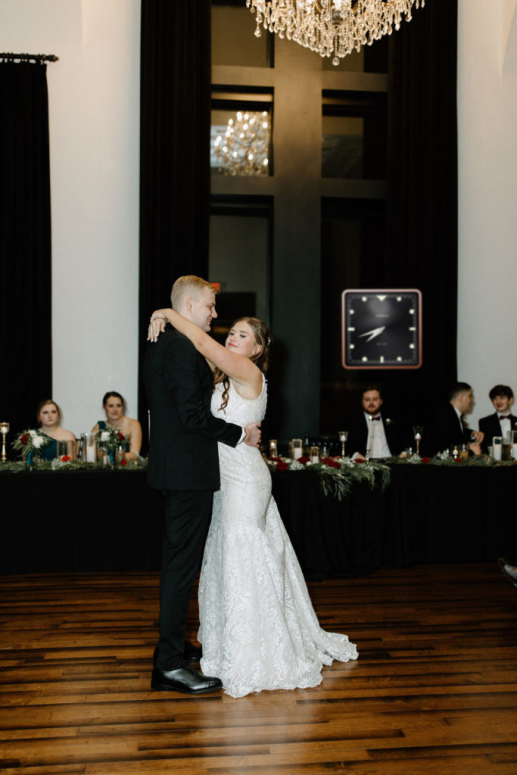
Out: h=7 m=42
